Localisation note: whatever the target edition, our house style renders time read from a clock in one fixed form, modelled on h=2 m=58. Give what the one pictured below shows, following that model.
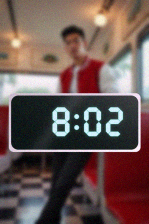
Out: h=8 m=2
